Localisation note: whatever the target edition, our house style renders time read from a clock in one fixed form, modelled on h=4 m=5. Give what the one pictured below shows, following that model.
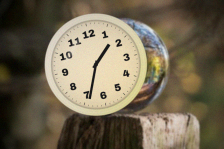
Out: h=1 m=34
